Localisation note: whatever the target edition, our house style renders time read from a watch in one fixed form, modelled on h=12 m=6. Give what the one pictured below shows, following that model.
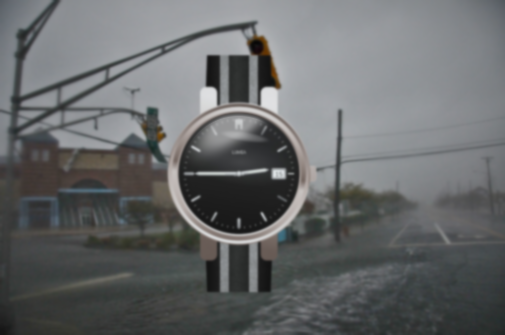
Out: h=2 m=45
